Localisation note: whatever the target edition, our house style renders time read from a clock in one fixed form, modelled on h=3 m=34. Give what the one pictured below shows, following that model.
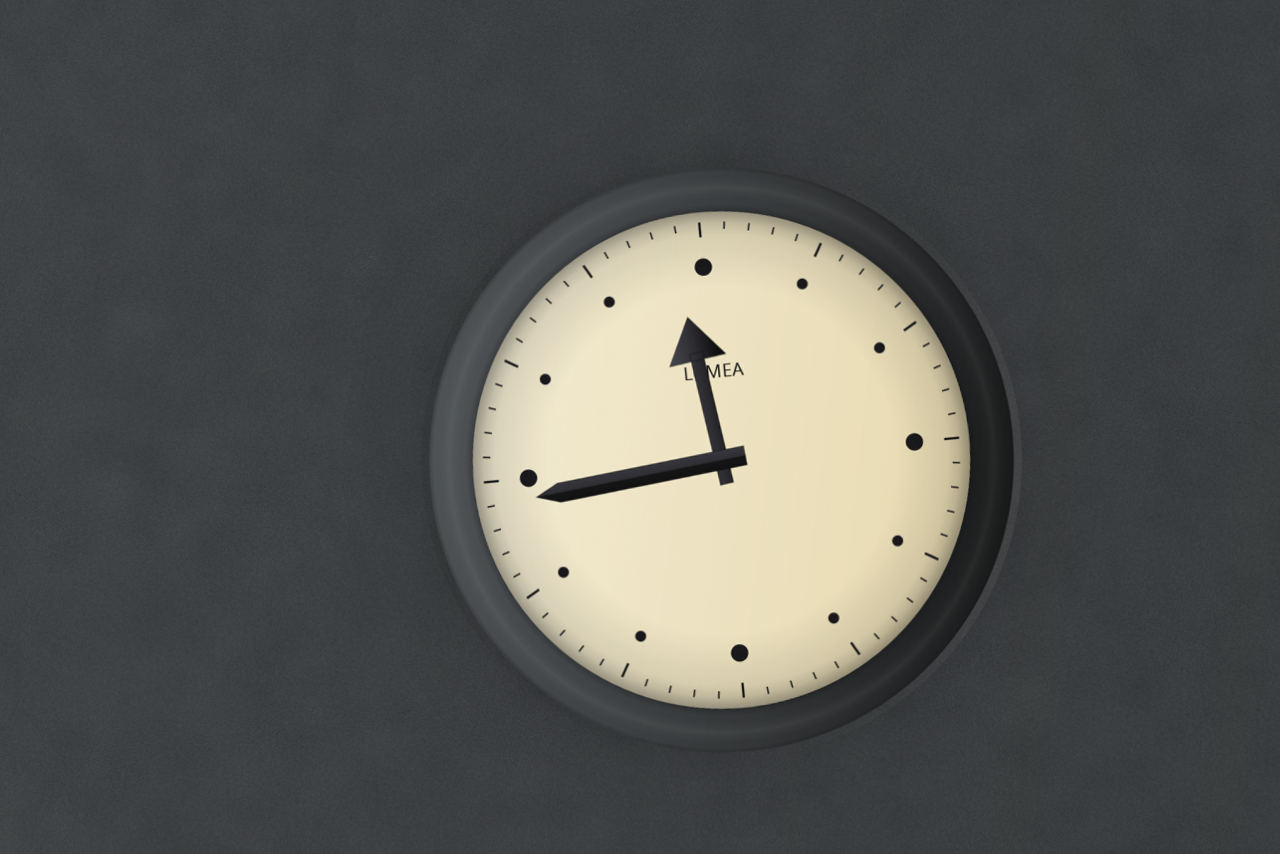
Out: h=11 m=44
